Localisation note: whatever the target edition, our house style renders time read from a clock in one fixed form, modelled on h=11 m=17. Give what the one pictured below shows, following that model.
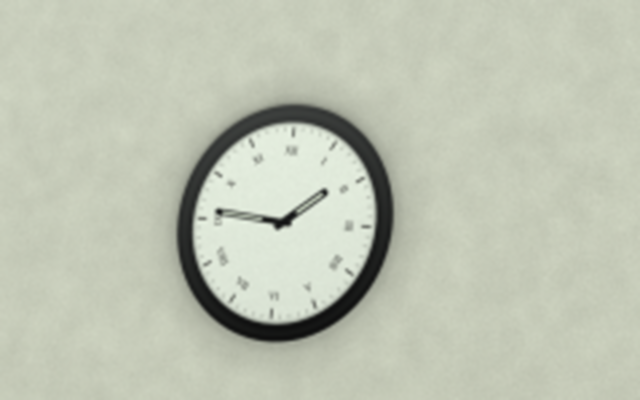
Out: h=1 m=46
